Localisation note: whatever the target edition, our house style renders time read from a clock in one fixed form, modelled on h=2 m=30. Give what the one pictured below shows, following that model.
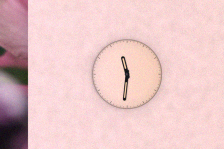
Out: h=11 m=31
